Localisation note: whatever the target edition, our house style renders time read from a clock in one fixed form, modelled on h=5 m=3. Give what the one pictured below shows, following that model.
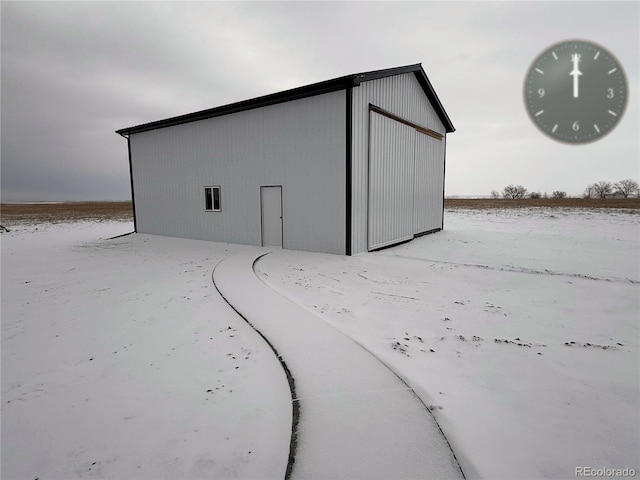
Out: h=12 m=0
